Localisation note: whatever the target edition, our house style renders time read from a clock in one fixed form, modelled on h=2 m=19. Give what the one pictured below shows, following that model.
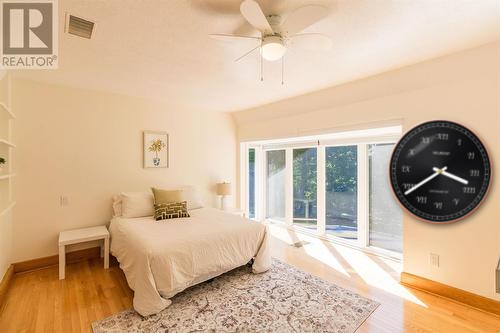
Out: h=3 m=39
